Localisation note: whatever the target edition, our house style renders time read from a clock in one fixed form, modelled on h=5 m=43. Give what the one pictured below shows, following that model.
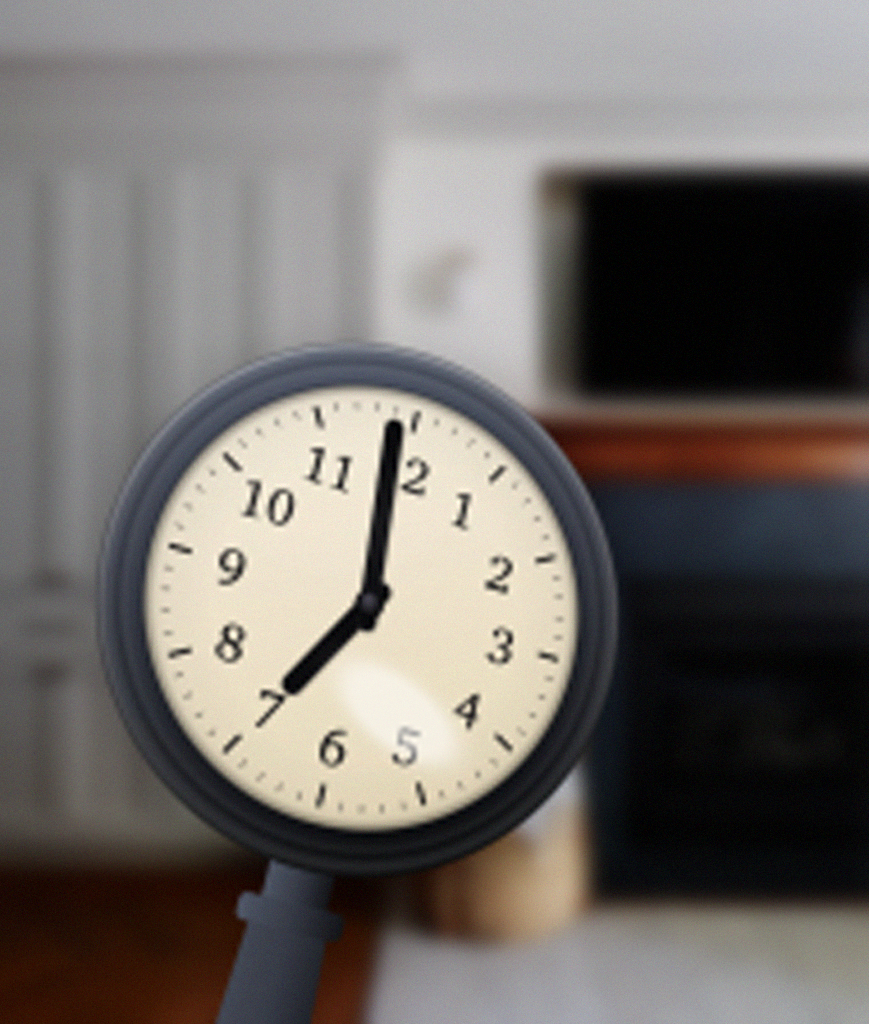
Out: h=6 m=59
